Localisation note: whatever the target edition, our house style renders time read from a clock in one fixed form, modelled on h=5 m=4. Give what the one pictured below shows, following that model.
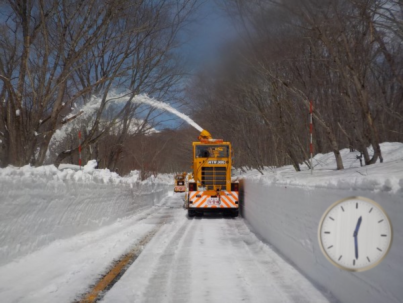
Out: h=12 m=29
